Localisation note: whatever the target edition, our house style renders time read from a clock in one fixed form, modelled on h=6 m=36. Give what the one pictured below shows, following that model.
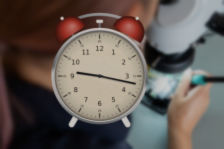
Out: h=9 m=17
